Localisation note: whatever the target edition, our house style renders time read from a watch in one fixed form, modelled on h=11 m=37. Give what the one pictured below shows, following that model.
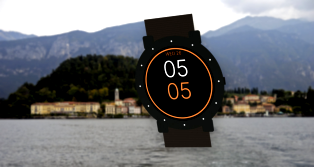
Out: h=5 m=5
